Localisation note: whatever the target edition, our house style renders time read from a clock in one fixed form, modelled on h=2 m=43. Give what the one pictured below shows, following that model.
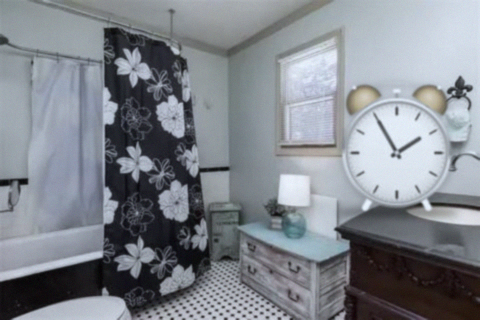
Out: h=1 m=55
